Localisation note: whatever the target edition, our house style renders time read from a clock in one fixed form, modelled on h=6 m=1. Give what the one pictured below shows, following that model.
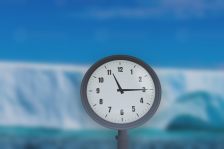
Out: h=11 m=15
